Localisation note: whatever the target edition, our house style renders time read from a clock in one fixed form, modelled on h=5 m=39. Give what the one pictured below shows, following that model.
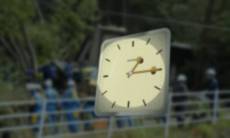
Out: h=1 m=15
